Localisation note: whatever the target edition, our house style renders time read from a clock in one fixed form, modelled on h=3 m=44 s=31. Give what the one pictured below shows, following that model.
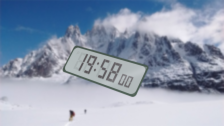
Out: h=19 m=58 s=0
